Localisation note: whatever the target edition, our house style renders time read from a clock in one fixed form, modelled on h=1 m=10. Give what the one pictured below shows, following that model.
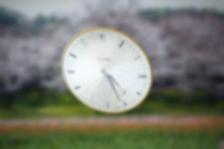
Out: h=4 m=26
